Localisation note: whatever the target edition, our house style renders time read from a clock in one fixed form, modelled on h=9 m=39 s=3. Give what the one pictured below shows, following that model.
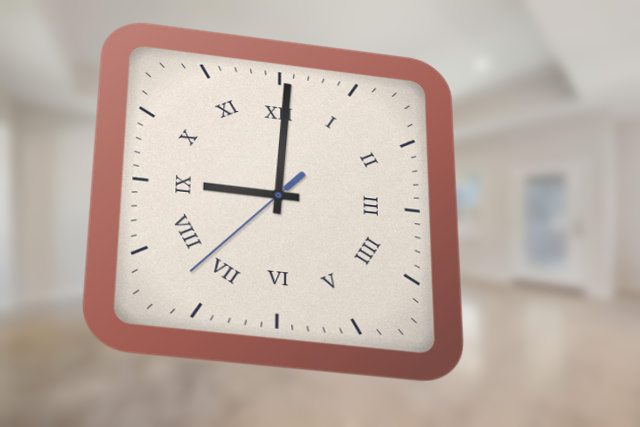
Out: h=9 m=0 s=37
